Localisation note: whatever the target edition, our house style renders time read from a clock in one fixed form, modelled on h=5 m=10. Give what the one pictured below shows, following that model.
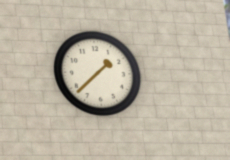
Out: h=1 m=38
